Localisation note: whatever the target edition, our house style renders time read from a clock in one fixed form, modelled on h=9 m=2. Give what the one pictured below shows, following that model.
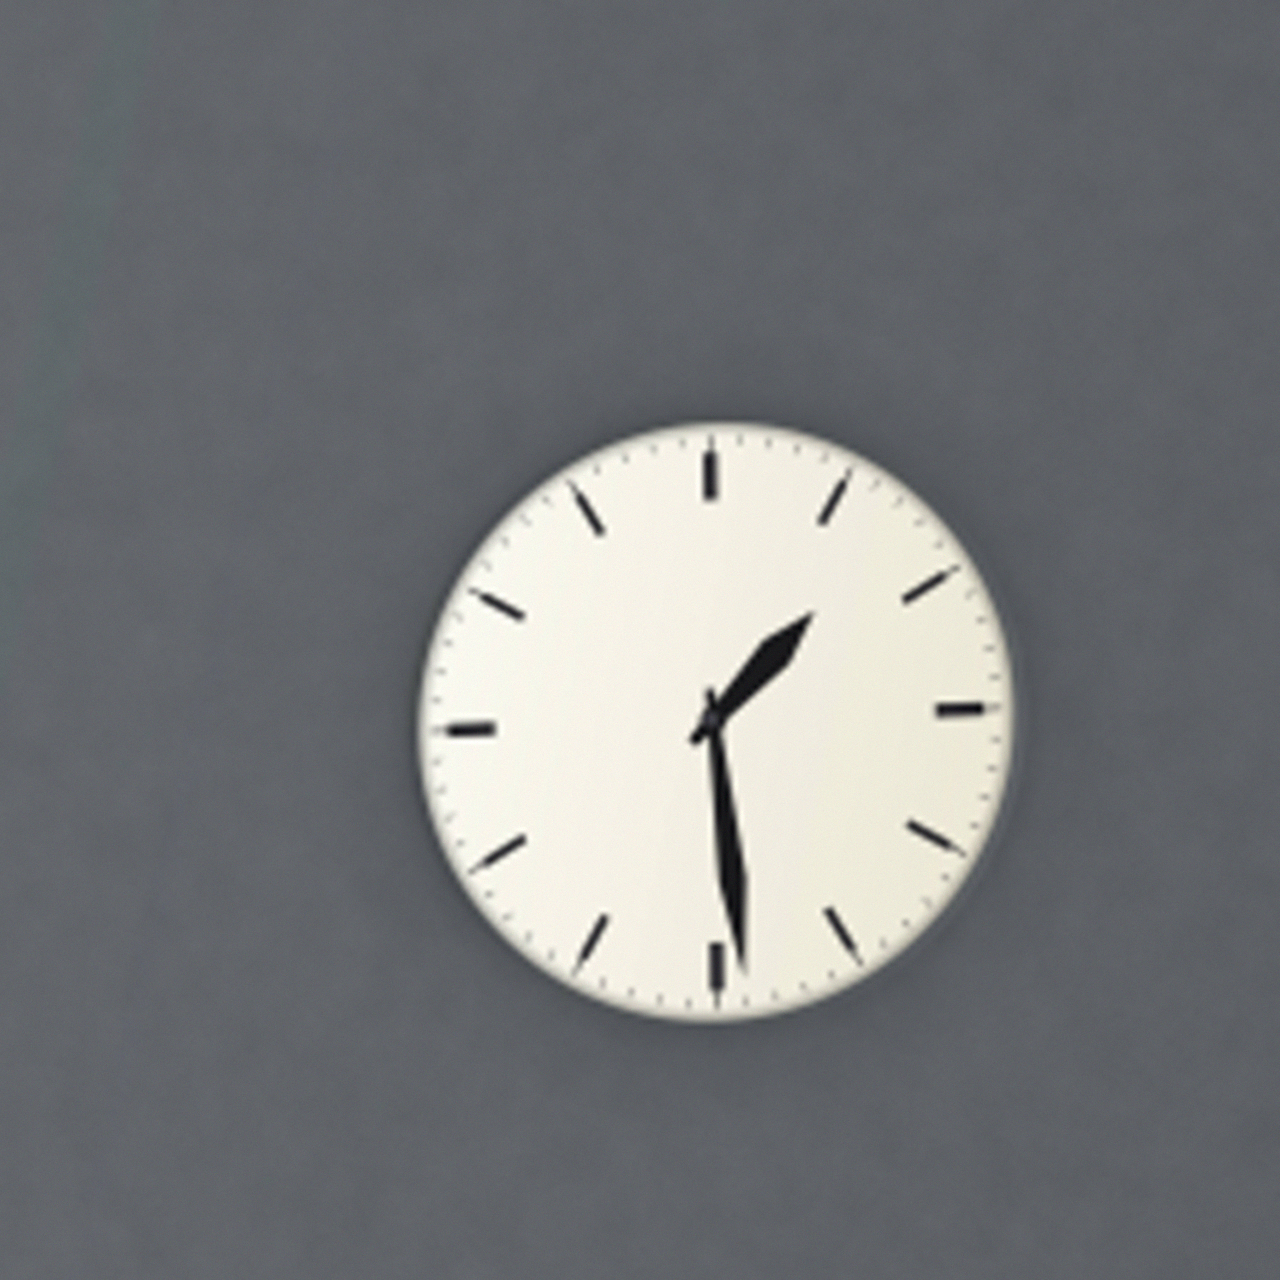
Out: h=1 m=29
